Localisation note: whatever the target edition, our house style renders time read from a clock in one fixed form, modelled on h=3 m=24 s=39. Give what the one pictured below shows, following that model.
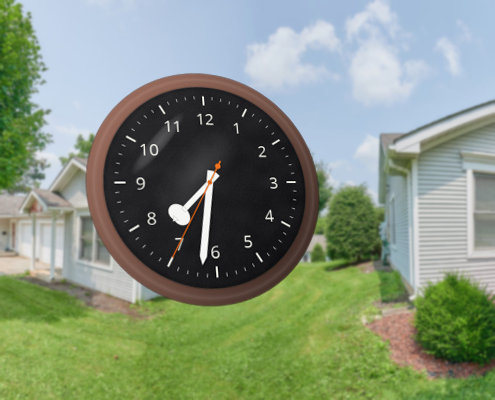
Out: h=7 m=31 s=35
